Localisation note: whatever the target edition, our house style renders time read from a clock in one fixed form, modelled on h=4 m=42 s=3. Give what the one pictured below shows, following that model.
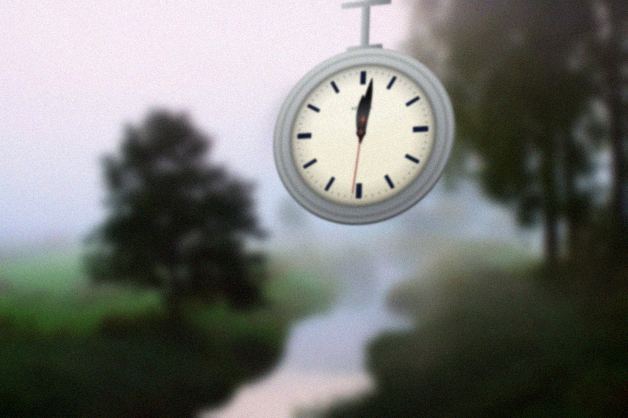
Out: h=12 m=1 s=31
